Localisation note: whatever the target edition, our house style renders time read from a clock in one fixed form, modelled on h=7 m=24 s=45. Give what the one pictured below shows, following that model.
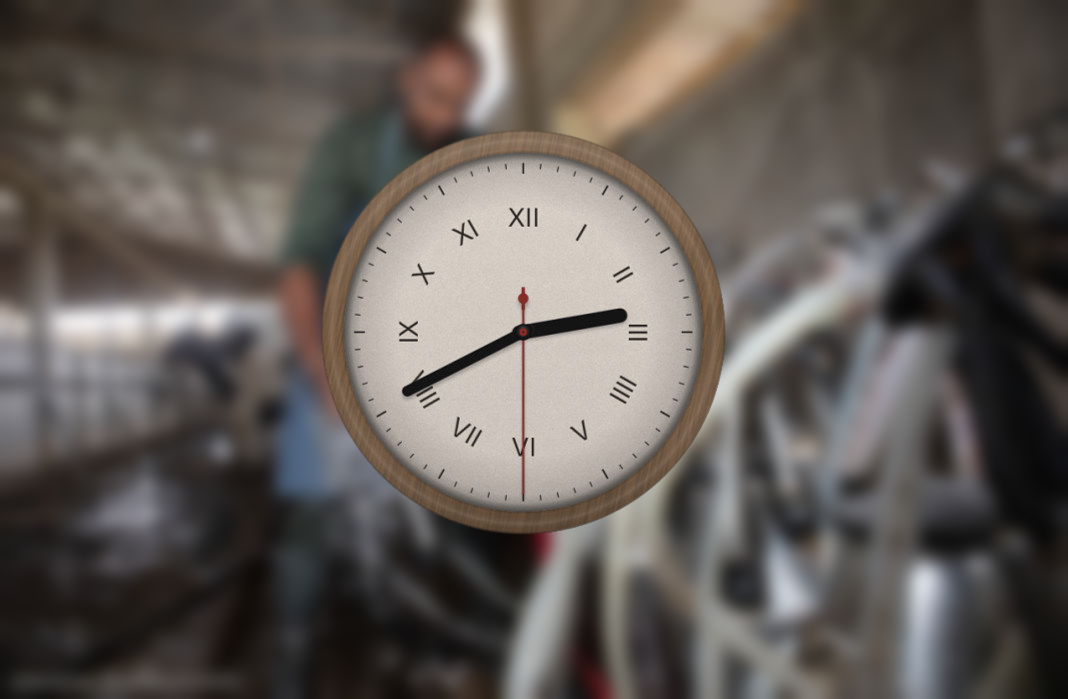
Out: h=2 m=40 s=30
